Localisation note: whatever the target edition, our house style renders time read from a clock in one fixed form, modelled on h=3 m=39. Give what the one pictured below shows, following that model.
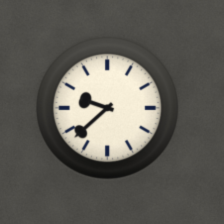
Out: h=9 m=38
